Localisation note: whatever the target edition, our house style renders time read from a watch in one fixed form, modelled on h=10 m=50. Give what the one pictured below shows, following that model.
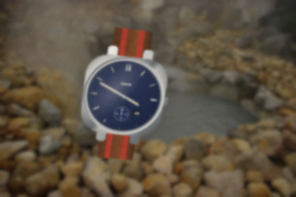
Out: h=3 m=49
